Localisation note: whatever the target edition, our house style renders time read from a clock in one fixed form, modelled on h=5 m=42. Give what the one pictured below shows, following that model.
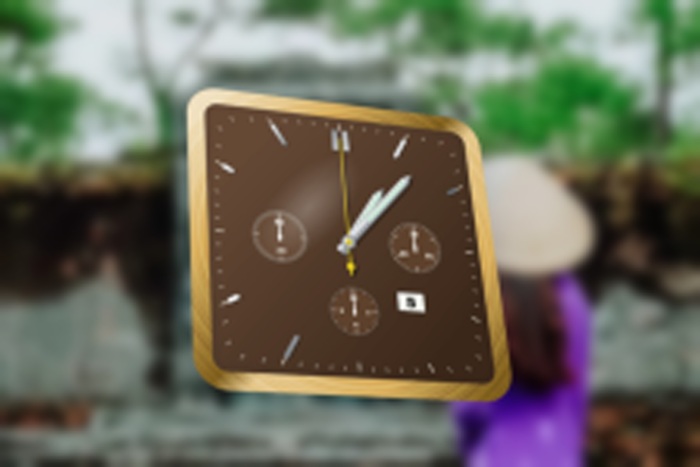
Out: h=1 m=7
